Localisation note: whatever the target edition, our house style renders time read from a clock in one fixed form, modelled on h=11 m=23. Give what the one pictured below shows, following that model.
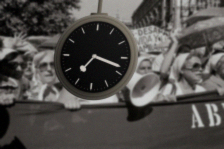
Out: h=7 m=18
